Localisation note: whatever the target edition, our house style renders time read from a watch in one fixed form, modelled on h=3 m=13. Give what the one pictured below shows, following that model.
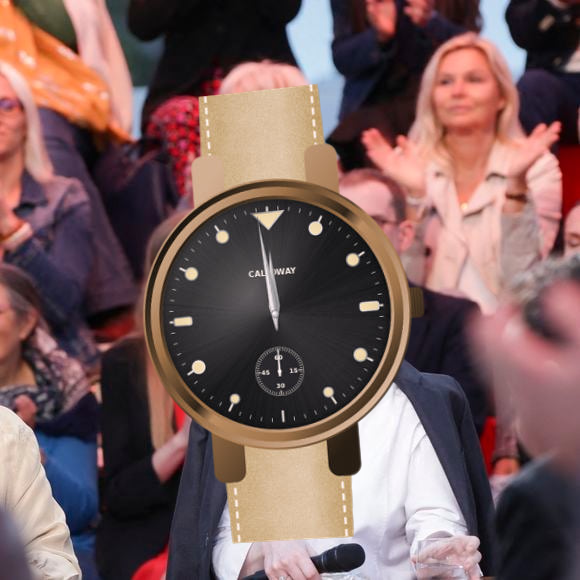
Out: h=11 m=59
